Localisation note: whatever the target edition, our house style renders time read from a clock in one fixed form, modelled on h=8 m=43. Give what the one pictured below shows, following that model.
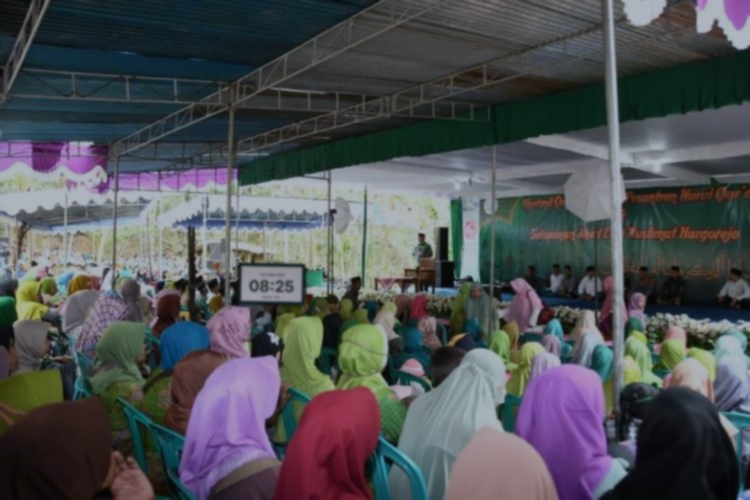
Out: h=8 m=25
